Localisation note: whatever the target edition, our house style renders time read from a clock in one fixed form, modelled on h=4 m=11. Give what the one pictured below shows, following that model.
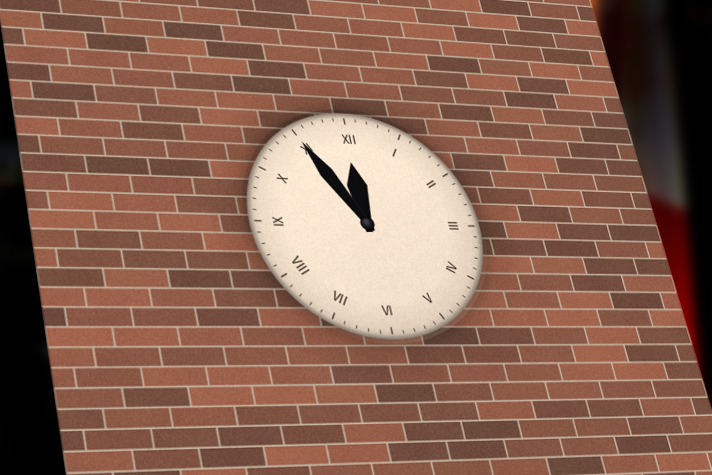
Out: h=11 m=55
